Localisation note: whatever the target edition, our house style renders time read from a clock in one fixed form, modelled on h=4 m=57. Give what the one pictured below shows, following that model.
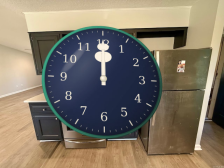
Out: h=12 m=0
